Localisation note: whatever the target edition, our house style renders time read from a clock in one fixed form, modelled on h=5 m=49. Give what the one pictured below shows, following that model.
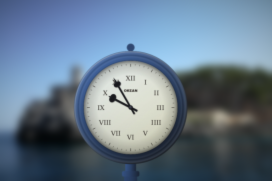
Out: h=9 m=55
